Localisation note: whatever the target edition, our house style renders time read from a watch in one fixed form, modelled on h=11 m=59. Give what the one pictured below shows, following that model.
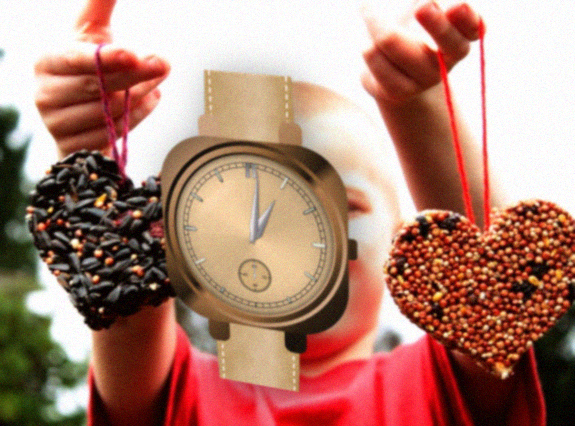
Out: h=1 m=1
